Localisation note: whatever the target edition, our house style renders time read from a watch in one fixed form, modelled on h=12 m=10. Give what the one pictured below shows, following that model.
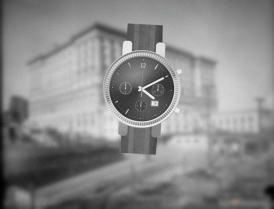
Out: h=4 m=10
